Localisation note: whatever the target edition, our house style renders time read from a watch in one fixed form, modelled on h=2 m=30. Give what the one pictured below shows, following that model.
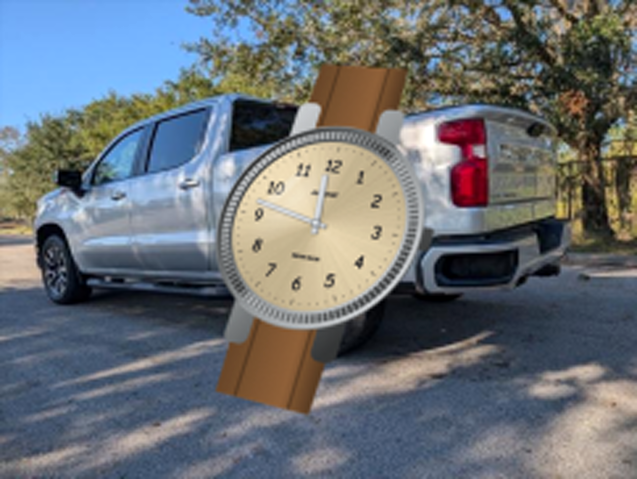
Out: h=11 m=47
